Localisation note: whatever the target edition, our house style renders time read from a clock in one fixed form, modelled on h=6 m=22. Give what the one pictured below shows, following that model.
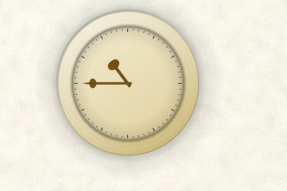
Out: h=10 m=45
